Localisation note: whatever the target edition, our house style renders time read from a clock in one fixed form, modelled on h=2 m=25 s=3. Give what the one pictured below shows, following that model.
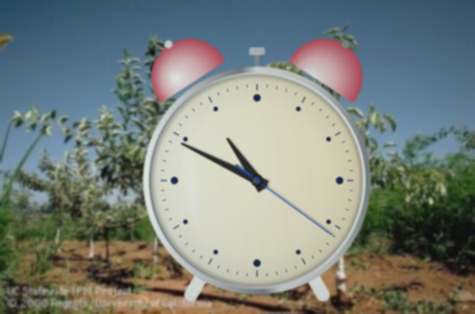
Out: h=10 m=49 s=21
